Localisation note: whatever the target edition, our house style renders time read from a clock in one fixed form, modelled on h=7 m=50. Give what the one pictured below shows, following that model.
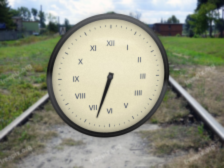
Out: h=6 m=33
